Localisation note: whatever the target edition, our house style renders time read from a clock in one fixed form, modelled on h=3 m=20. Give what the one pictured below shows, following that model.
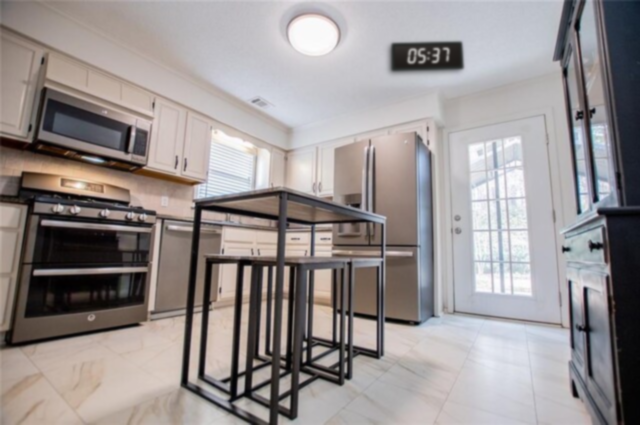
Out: h=5 m=37
